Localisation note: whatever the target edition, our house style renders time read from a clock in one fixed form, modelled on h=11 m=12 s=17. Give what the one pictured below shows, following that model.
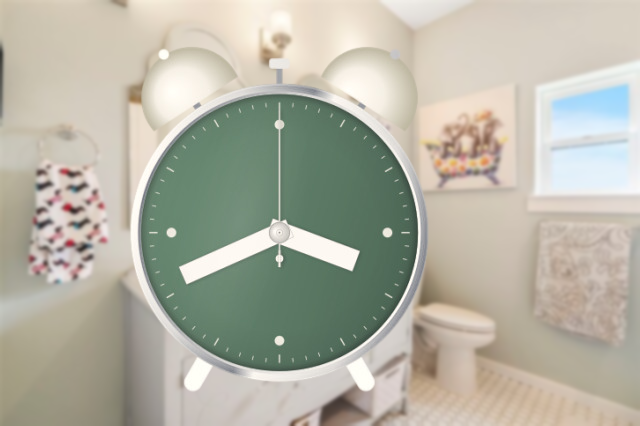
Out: h=3 m=41 s=0
